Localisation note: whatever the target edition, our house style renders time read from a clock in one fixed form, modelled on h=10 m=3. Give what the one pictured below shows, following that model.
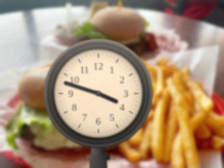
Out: h=3 m=48
